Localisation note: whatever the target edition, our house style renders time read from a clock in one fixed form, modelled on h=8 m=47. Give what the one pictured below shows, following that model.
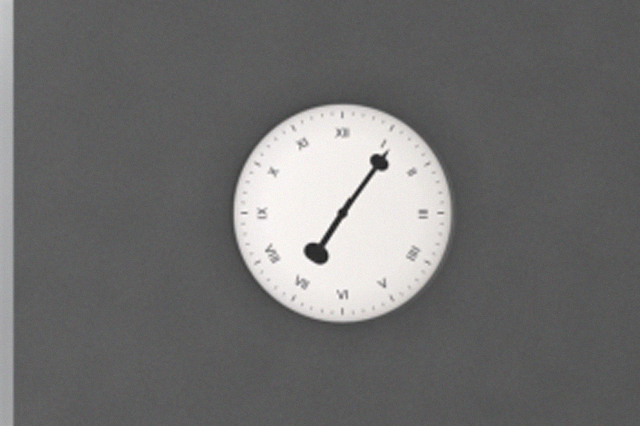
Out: h=7 m=6
